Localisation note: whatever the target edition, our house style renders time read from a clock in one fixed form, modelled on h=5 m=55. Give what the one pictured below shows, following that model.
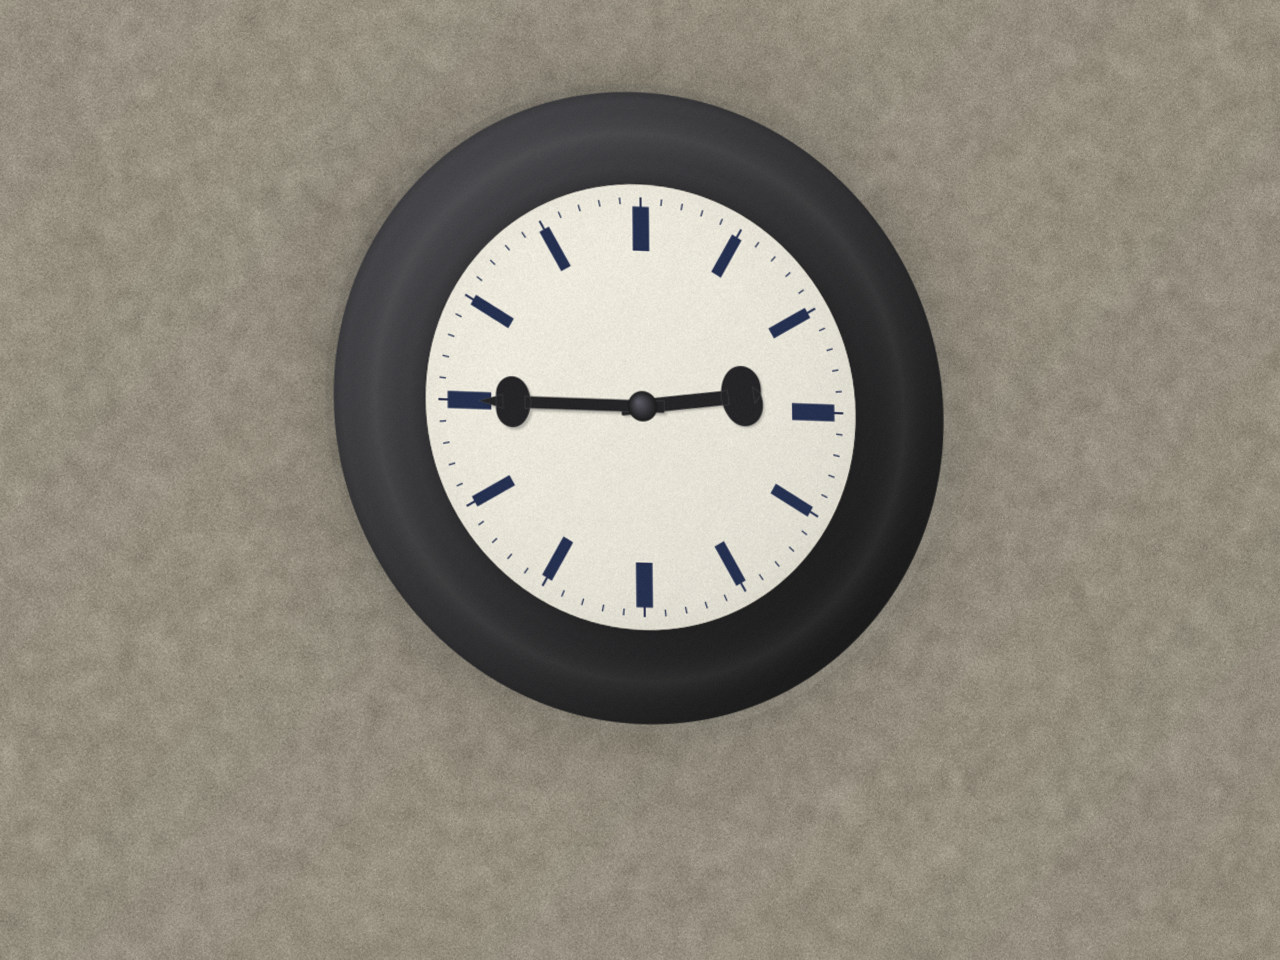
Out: h=2 m=45
